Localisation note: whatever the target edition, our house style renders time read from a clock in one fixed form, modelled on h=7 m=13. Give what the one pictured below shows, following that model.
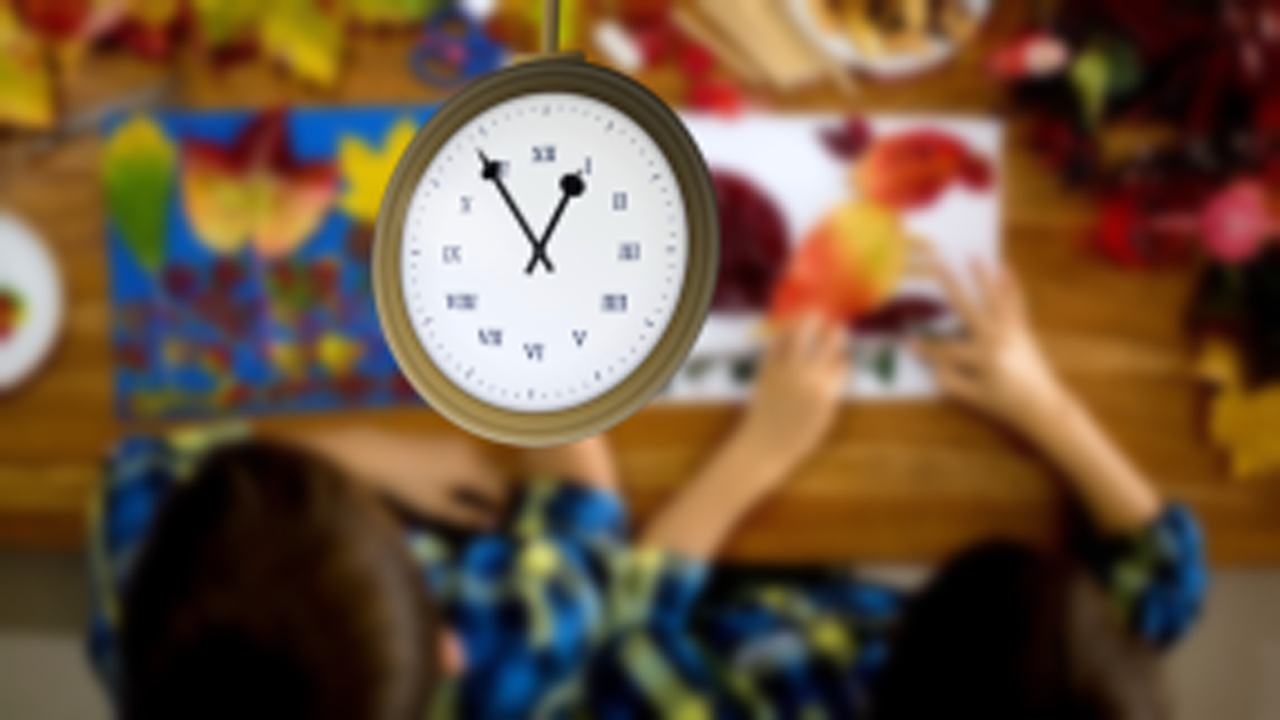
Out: h=12 m=54
